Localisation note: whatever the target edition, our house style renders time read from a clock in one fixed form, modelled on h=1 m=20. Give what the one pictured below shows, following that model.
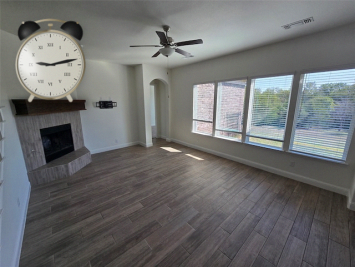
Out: h=9 m=13
